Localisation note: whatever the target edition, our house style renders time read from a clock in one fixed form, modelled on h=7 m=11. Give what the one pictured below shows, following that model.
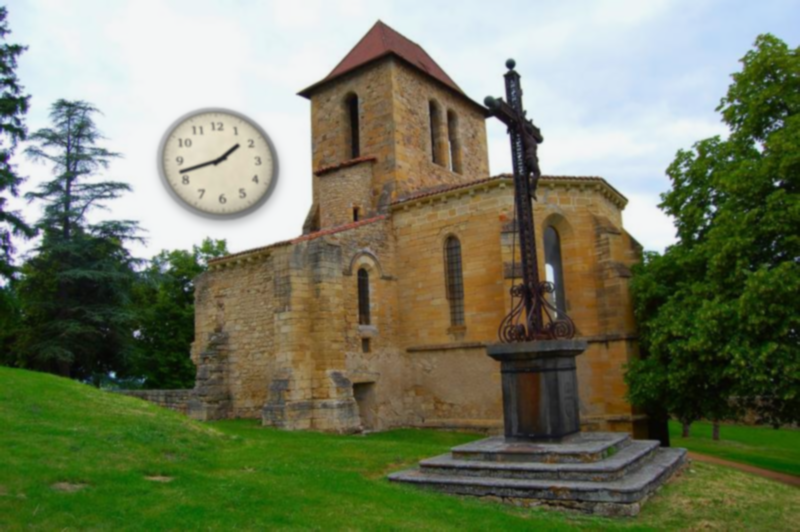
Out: h=1 m=42
